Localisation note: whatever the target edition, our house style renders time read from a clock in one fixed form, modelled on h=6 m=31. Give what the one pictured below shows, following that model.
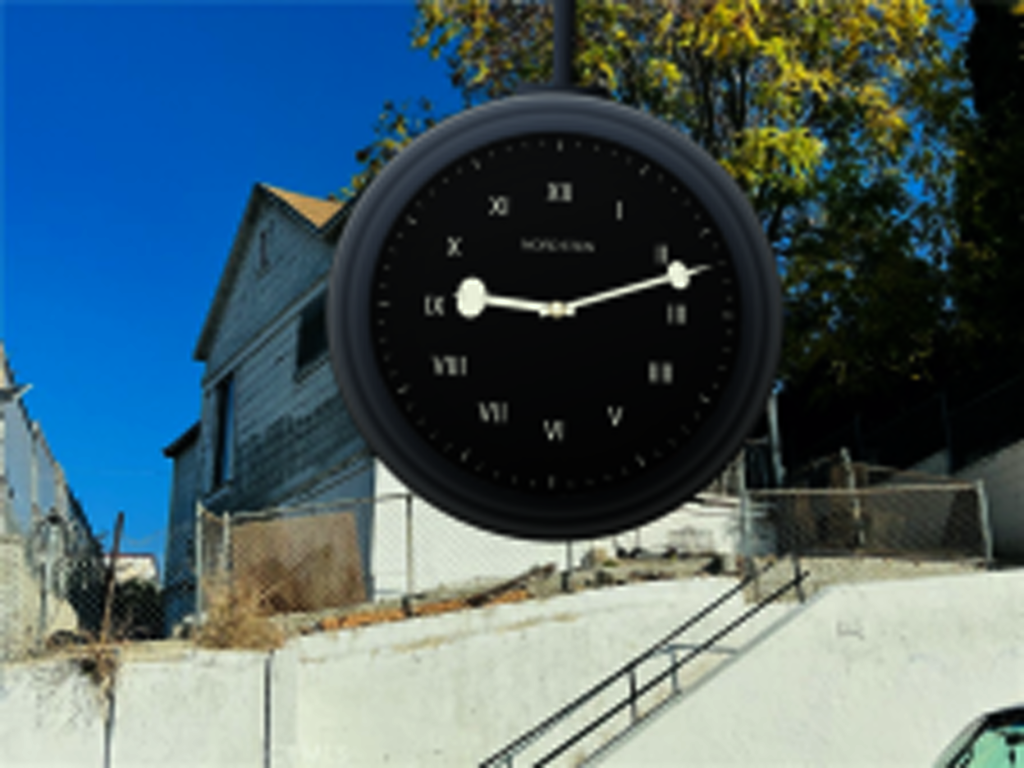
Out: h=9 m=12
